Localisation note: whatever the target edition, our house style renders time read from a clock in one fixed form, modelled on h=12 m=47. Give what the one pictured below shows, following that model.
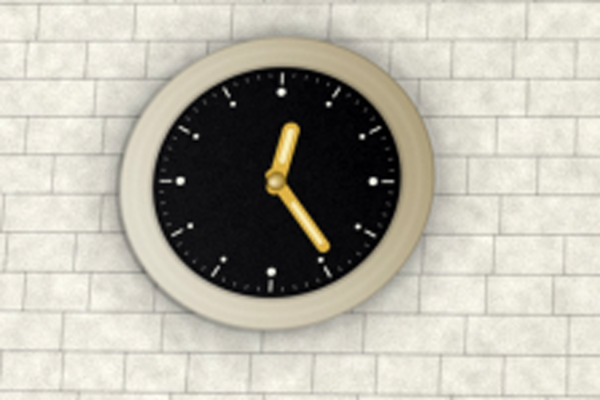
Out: h=12 m=24
